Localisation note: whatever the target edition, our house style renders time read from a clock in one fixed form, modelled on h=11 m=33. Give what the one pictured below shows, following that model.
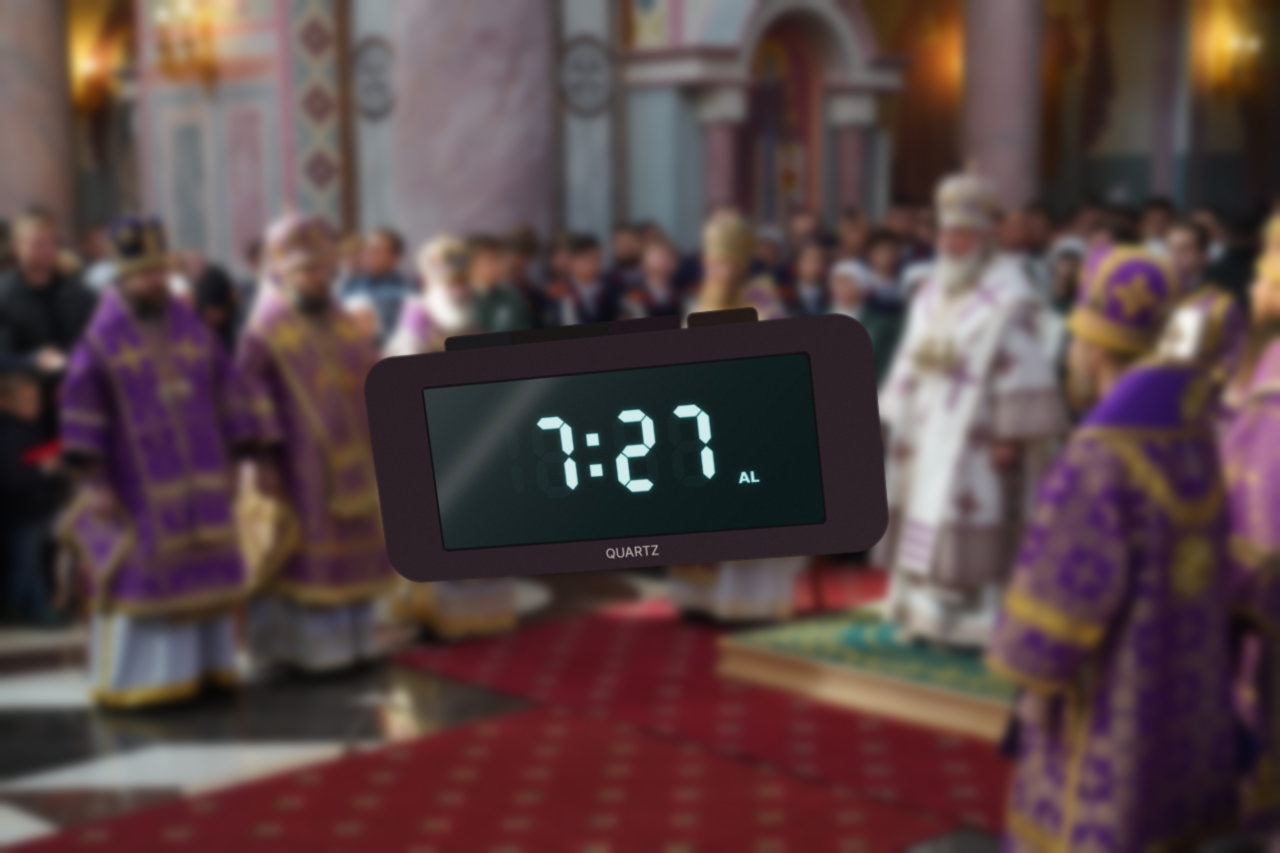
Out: h=7 m=27
